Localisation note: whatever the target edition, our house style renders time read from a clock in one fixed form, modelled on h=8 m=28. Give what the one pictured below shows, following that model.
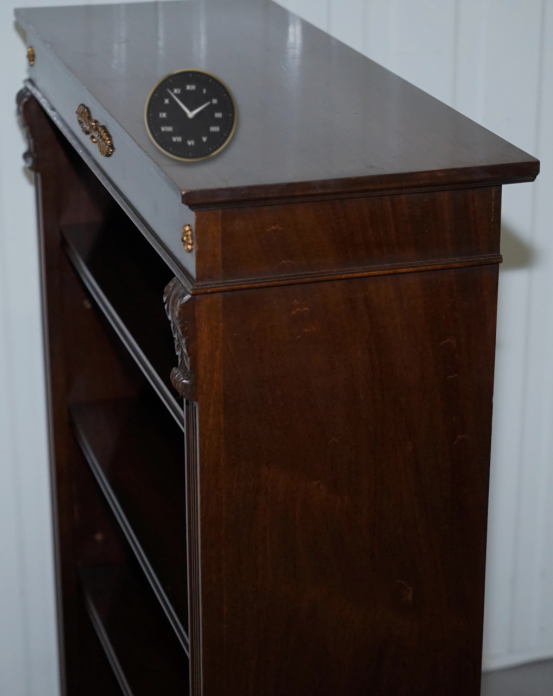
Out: h=1 m=53
